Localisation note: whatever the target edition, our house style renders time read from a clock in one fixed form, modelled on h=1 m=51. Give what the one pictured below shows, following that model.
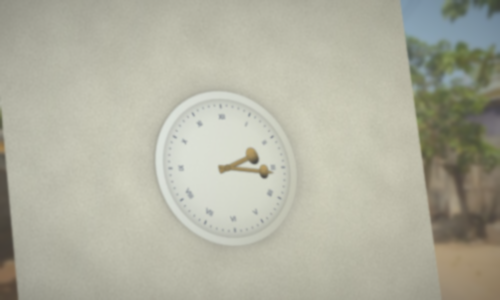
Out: h=2 m=16
